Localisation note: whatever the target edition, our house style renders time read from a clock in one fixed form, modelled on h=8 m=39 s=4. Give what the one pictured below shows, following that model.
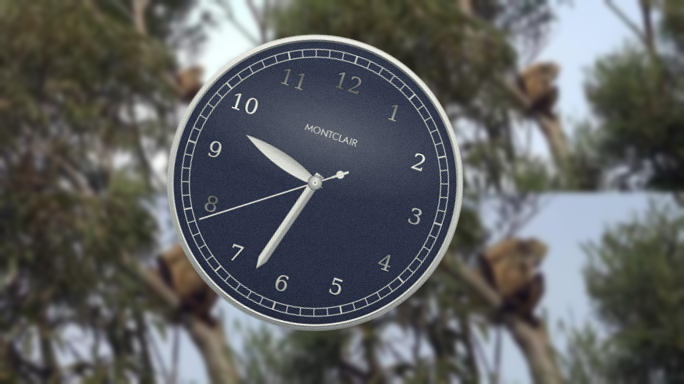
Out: h=9 m=32 s=39
